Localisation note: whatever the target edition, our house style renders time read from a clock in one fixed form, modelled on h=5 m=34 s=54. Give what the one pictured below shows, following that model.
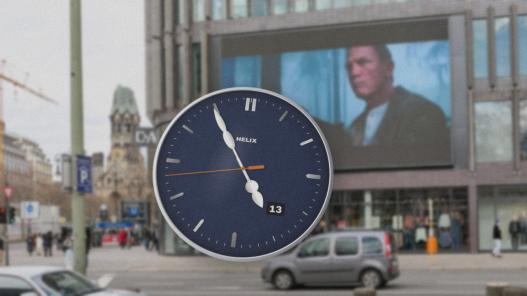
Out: h=4 m=54 s=43
